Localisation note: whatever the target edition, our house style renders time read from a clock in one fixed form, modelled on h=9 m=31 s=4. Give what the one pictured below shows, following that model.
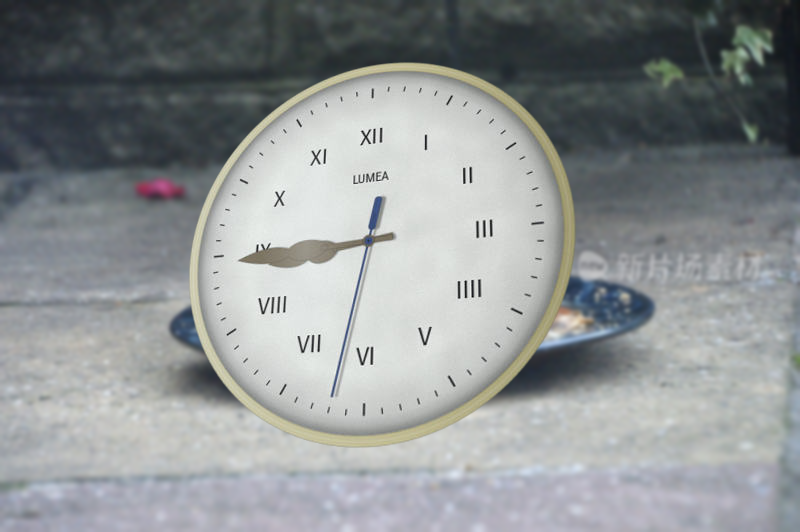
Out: h=8 m=44 s=32
